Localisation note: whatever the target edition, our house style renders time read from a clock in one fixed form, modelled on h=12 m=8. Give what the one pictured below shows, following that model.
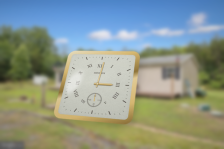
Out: h=3 m=1
